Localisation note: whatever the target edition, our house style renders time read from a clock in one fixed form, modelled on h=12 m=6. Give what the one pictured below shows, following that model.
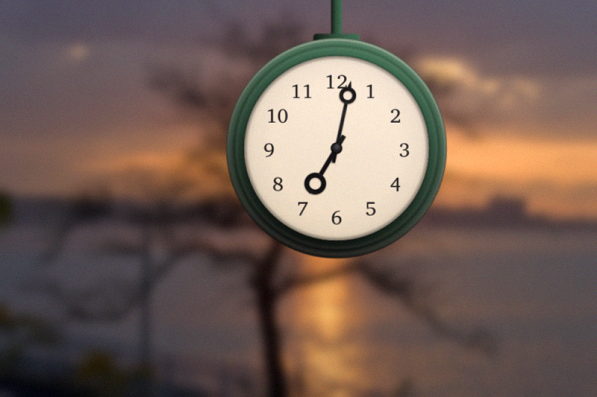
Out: h=7 m=2
